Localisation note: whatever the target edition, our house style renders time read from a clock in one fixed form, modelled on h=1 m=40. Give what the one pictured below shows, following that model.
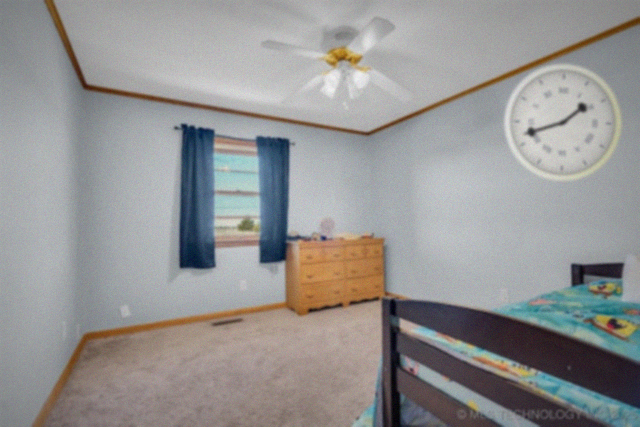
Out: h=1 m=42
